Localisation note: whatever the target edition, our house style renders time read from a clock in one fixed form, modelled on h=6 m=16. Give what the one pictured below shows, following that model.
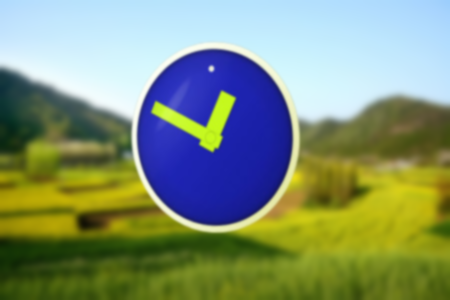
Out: h=12 m=49
